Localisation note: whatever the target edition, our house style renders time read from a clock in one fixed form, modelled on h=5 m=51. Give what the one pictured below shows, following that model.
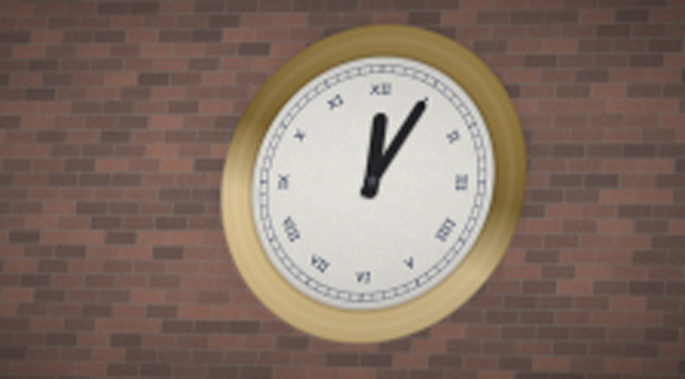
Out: h=12 m=5
